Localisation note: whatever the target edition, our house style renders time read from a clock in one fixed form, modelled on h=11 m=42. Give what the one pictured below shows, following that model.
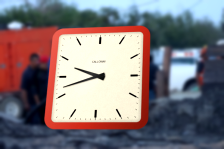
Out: h=9 m=42
